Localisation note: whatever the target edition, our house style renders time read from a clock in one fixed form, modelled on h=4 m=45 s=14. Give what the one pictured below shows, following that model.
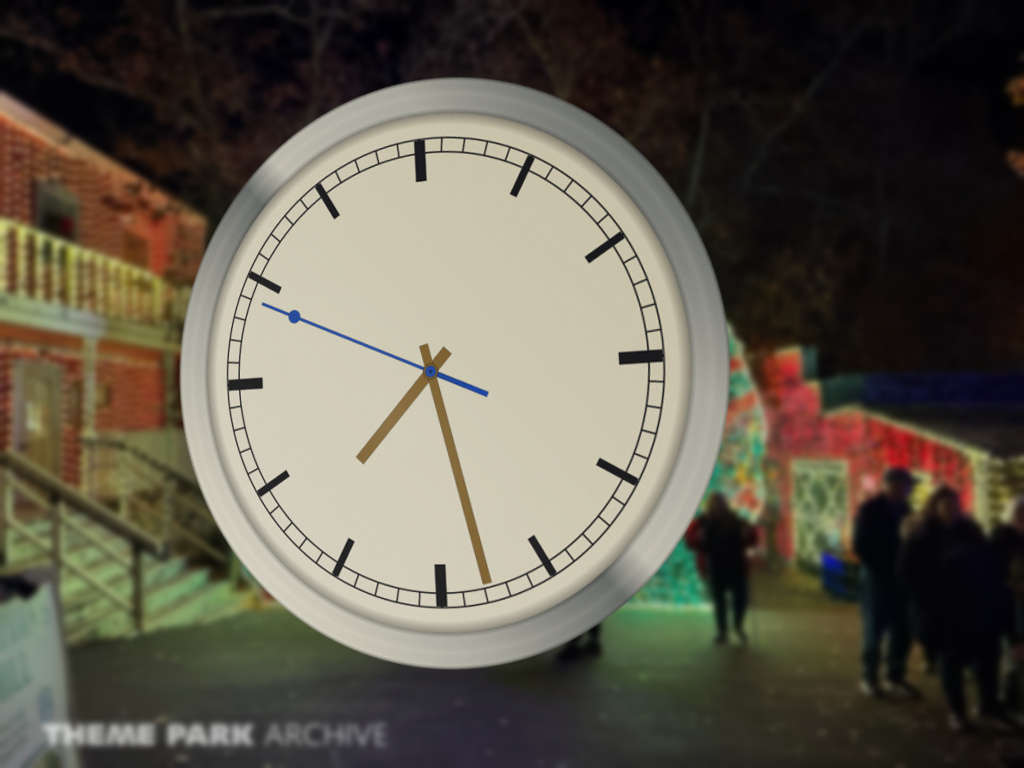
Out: h=7 m=27 s=49
